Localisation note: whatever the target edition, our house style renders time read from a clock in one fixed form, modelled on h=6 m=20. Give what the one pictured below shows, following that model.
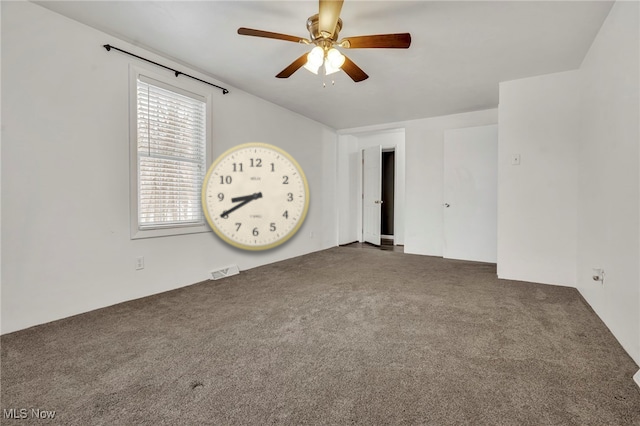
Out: h=8 m=40
